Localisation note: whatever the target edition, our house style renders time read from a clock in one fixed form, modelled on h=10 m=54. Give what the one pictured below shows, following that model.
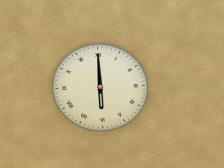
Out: h=6 m=0
